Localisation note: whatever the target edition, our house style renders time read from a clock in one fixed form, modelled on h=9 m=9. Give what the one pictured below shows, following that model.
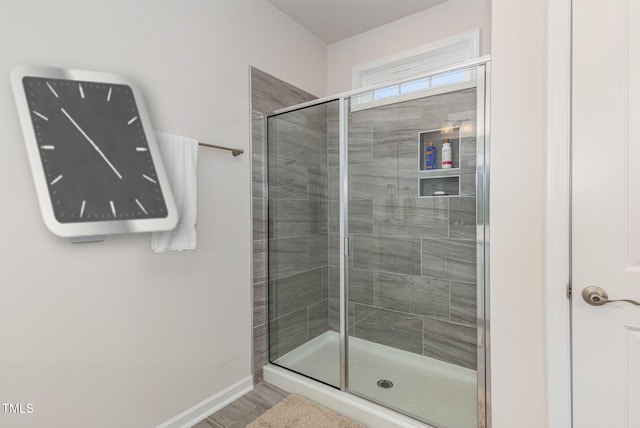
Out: h=4 m=54
